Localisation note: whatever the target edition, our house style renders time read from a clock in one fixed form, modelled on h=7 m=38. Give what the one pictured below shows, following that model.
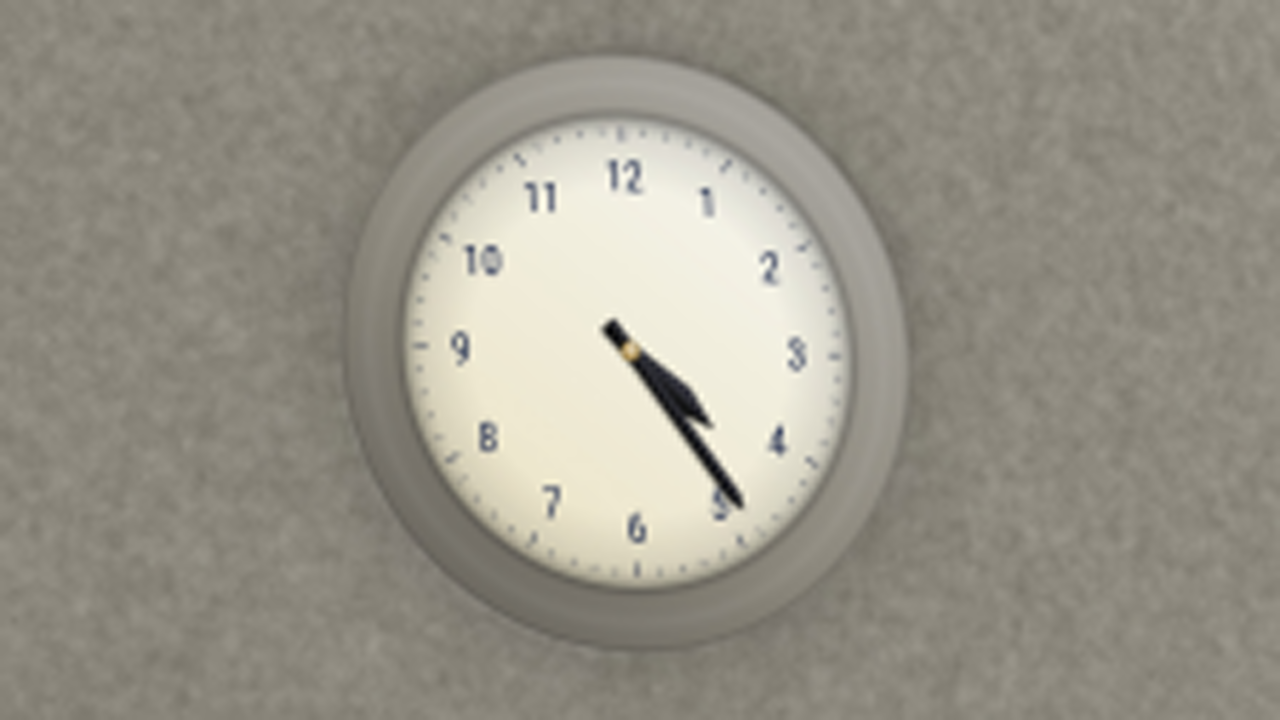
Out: h=4 m=24
